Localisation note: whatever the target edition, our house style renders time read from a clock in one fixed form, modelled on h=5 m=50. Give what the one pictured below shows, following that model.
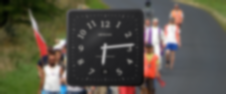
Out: h=6 m=14
